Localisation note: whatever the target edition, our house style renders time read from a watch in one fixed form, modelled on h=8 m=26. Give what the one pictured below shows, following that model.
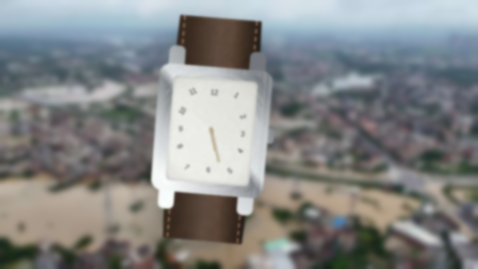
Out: h=5 m=27
